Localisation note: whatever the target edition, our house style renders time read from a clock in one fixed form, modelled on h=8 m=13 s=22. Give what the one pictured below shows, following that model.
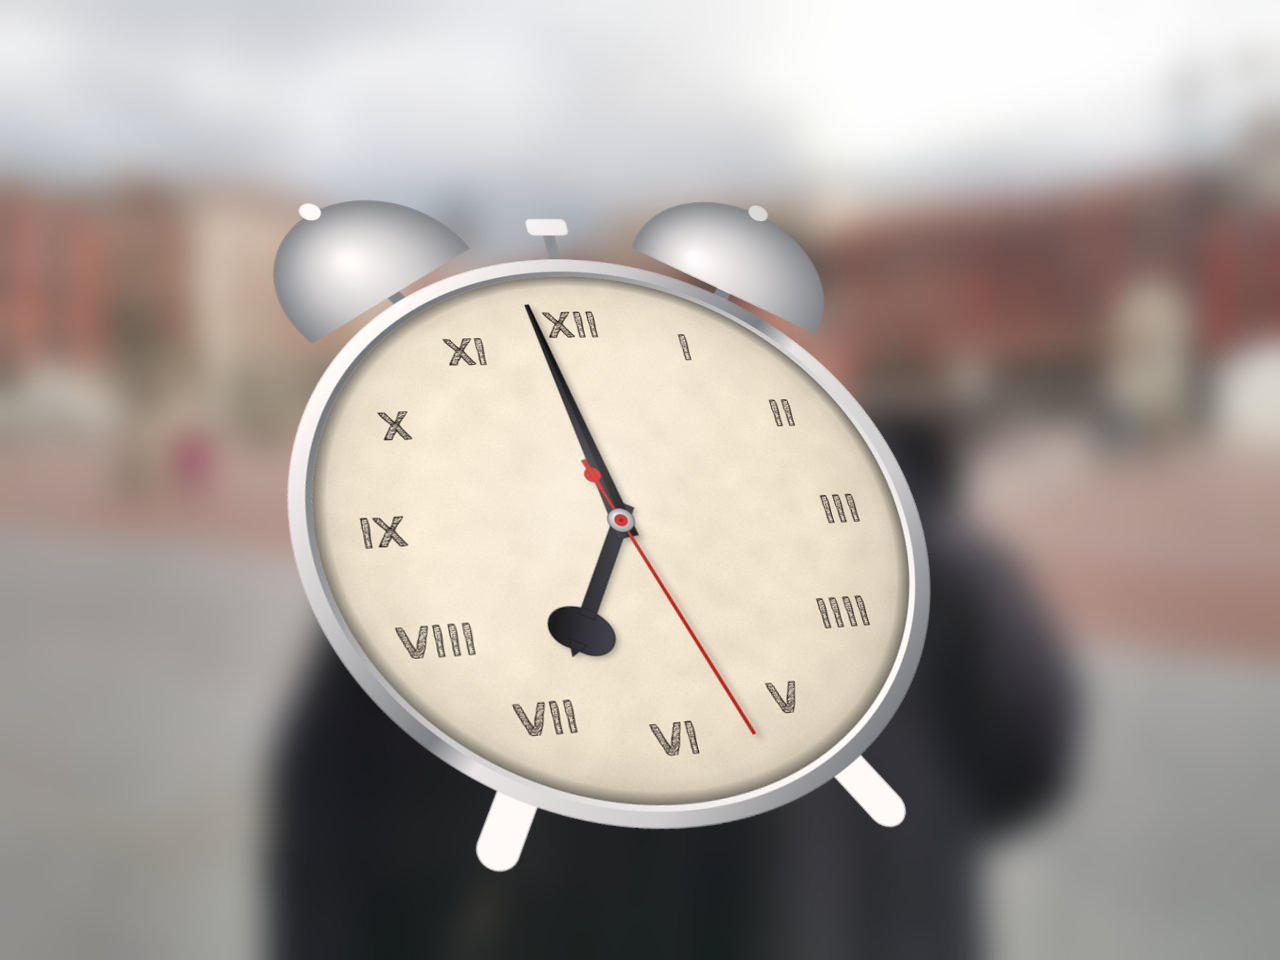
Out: h=6 m=58 s=27
